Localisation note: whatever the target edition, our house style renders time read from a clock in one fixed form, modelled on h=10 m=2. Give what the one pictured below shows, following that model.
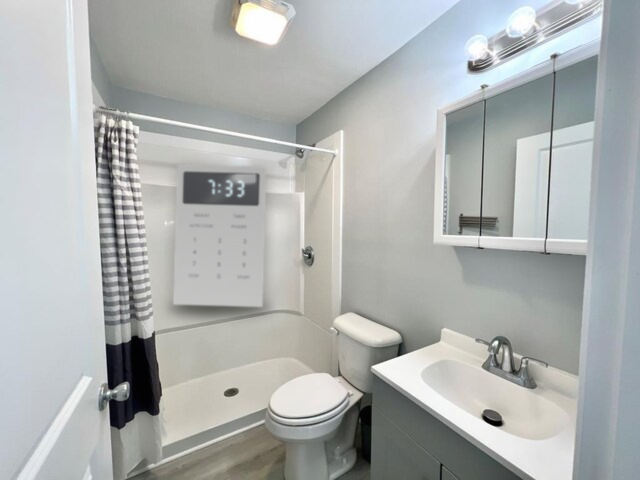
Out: h=7 m=33
